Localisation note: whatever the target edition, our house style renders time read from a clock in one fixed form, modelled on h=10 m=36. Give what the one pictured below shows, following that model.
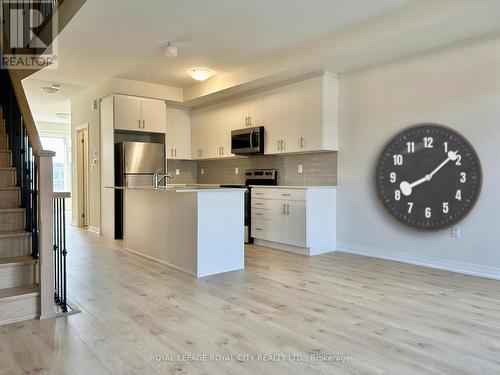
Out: h=8 m=8
